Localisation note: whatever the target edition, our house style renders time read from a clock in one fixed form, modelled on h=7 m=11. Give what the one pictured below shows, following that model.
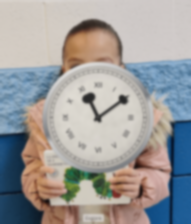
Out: h=11 m=9
